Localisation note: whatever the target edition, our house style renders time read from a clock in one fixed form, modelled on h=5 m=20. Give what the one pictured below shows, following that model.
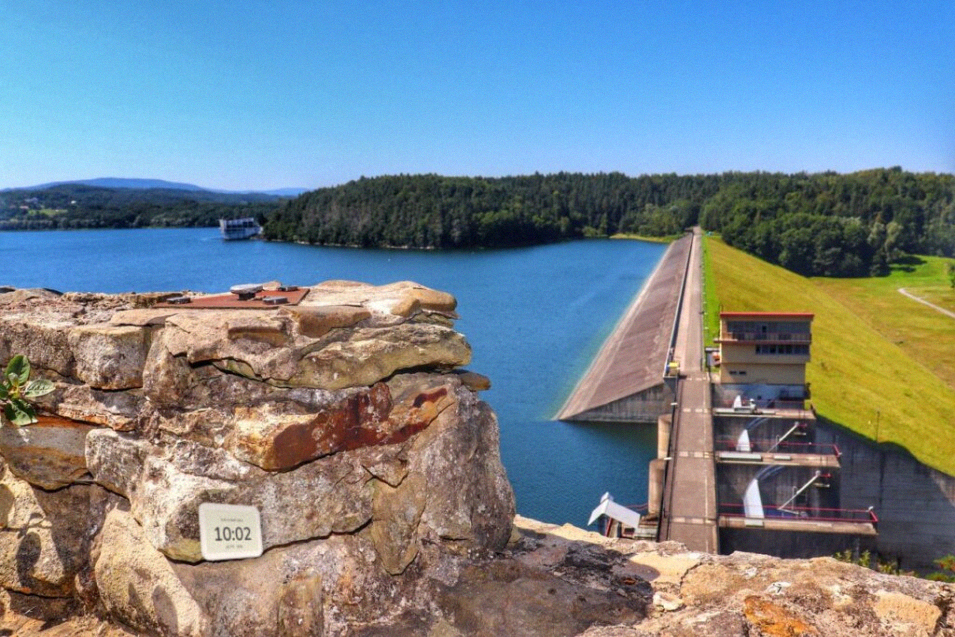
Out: h=10 m=2
